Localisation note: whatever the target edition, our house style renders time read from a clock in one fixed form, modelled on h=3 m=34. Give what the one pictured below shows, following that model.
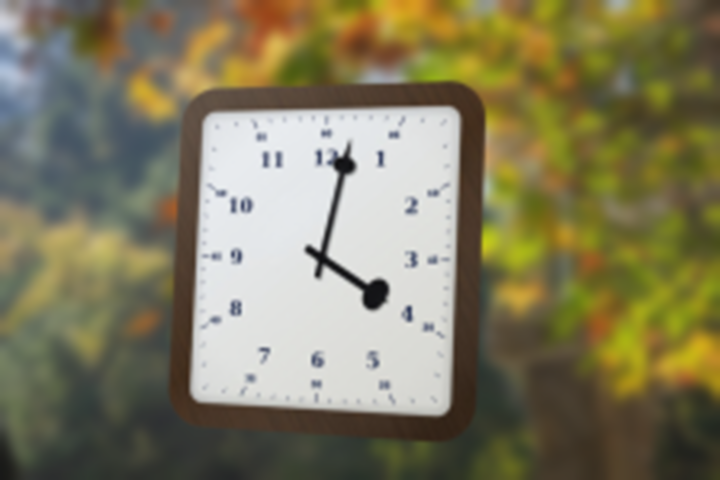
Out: h=4 m=2
